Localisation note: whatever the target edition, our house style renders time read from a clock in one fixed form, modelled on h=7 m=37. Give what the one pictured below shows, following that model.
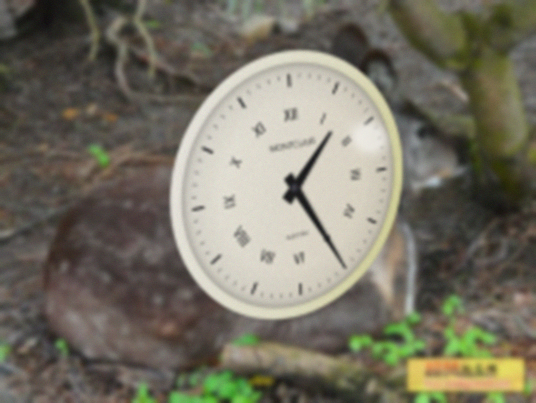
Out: h=1 m=25
